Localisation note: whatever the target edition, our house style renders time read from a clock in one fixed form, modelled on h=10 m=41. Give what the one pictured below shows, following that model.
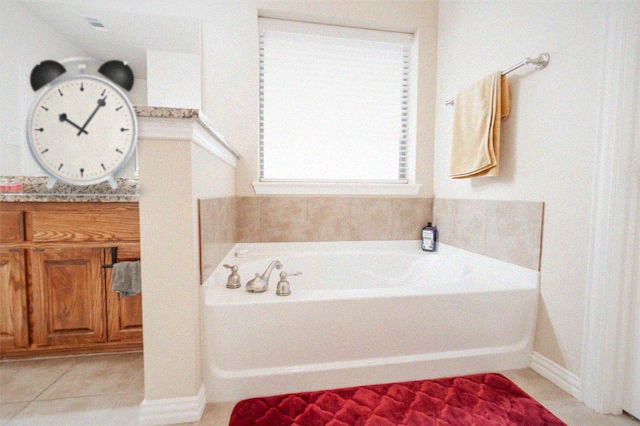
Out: h=10 m=6
